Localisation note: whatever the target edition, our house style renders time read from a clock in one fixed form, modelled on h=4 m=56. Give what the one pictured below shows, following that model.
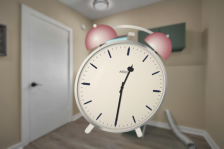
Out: h=12 m=30
